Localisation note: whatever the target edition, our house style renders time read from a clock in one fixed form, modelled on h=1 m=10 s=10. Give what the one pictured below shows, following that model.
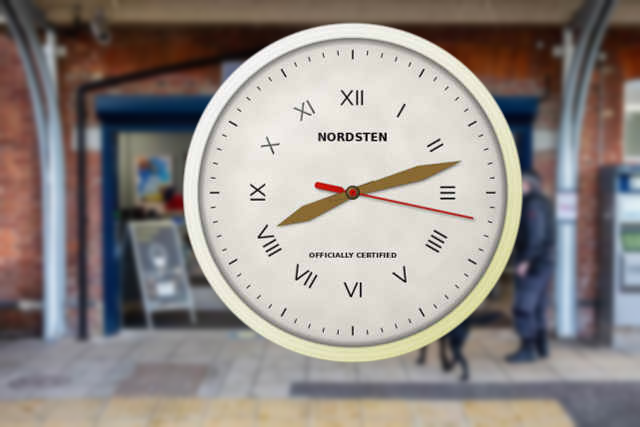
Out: h=8 m=12 s=17
